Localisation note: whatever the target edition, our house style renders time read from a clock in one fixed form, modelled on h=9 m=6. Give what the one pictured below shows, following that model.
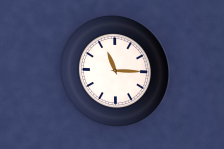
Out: h=11 m=15
